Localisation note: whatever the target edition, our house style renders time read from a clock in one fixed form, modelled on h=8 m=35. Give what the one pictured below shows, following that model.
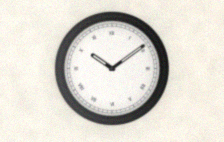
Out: h=10 m=9
